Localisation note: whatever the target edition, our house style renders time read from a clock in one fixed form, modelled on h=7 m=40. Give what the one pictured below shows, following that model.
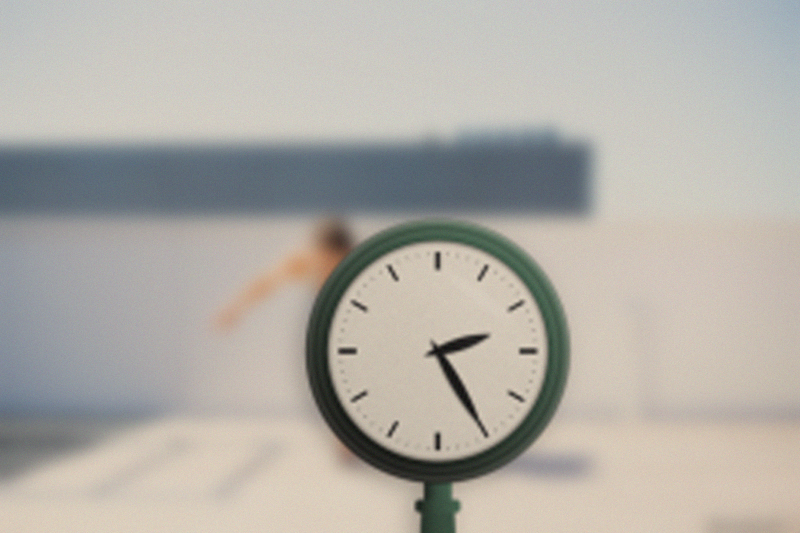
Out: h=2 m=25
